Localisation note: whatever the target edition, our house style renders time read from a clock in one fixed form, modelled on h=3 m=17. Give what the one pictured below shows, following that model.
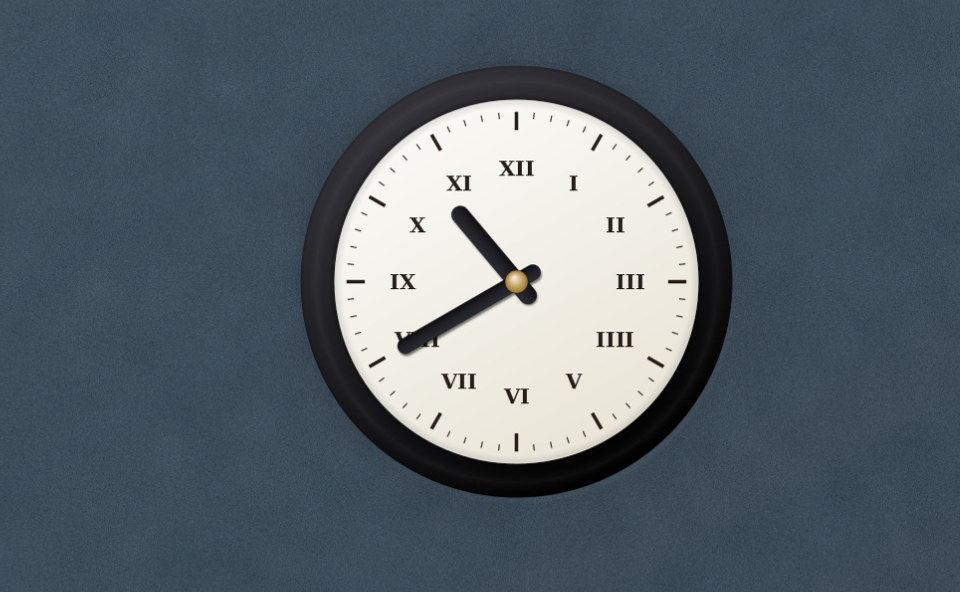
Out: h=10 m=40
